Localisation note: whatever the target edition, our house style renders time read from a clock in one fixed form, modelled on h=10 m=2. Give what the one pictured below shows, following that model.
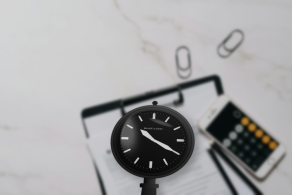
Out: h=10 m=20
